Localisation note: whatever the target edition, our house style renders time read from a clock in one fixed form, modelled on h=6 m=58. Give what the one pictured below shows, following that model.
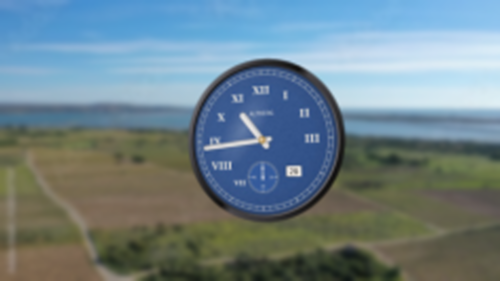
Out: h=10 m=44
